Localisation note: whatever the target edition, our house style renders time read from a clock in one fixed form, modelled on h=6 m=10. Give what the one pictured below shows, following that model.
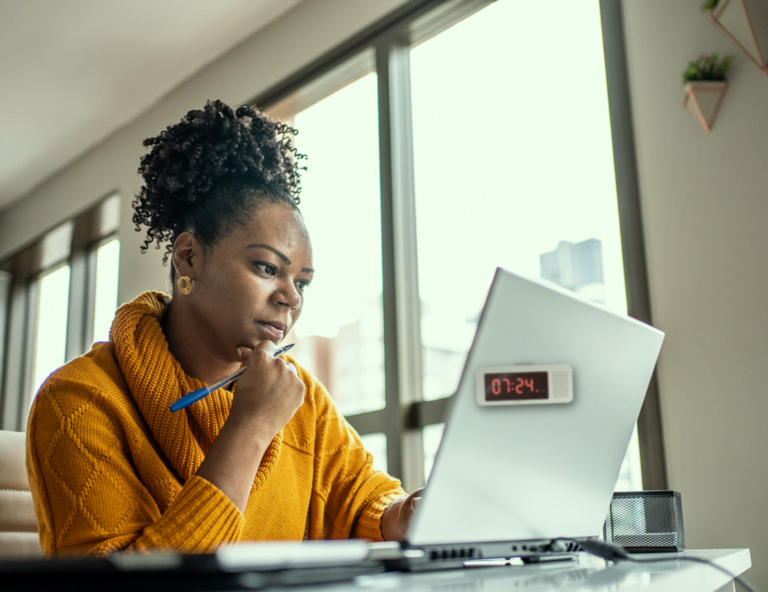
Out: h=7 m=24
